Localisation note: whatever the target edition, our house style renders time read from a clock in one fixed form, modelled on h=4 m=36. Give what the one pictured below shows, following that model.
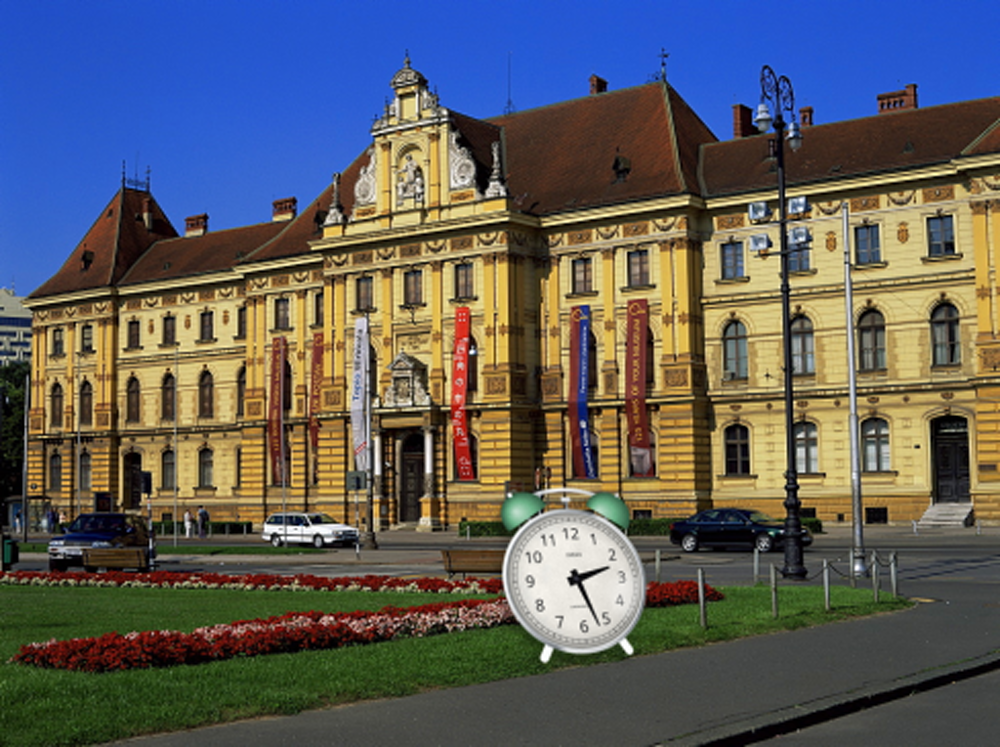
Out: h=2 m=27
